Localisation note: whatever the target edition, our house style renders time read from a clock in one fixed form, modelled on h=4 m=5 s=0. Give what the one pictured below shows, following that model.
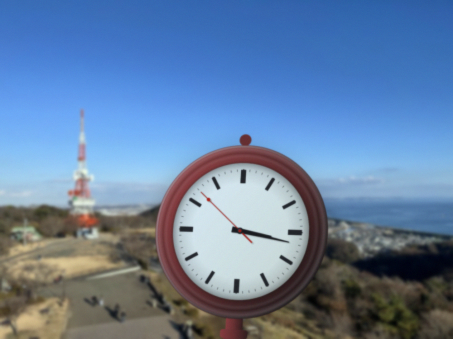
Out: h=3 m=16 s=52
